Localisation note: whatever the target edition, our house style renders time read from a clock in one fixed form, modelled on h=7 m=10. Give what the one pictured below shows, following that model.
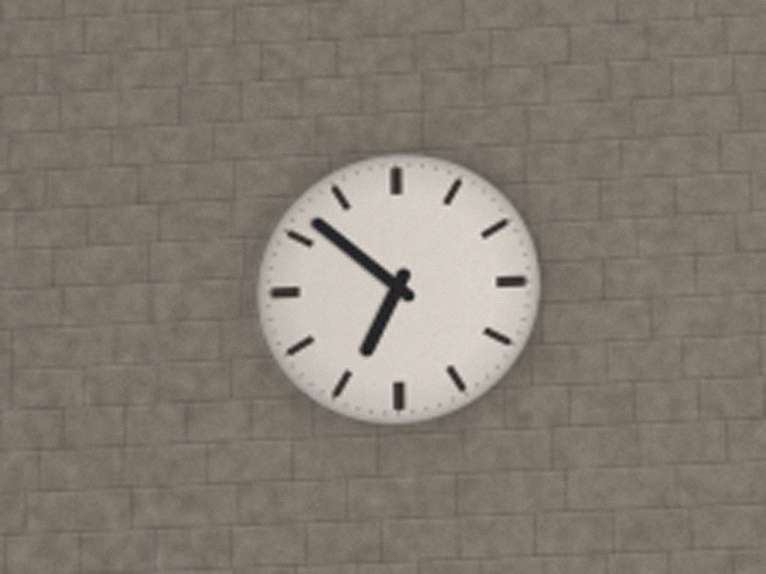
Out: h=6 m=52
